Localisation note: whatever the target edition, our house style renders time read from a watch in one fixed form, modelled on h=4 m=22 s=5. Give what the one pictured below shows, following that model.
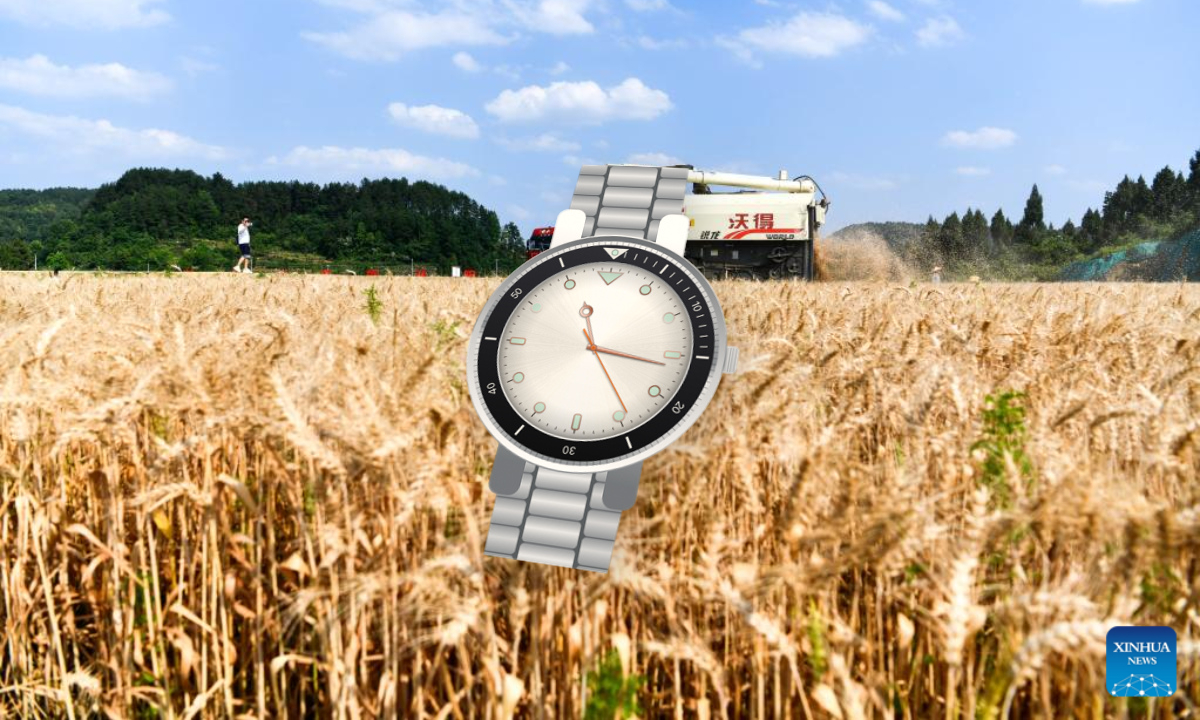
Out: h=11 m=16 s=24
